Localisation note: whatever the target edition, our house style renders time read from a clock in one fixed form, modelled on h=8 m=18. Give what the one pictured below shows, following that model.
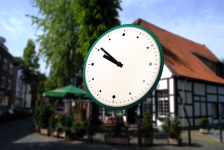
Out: h=9 m=51
